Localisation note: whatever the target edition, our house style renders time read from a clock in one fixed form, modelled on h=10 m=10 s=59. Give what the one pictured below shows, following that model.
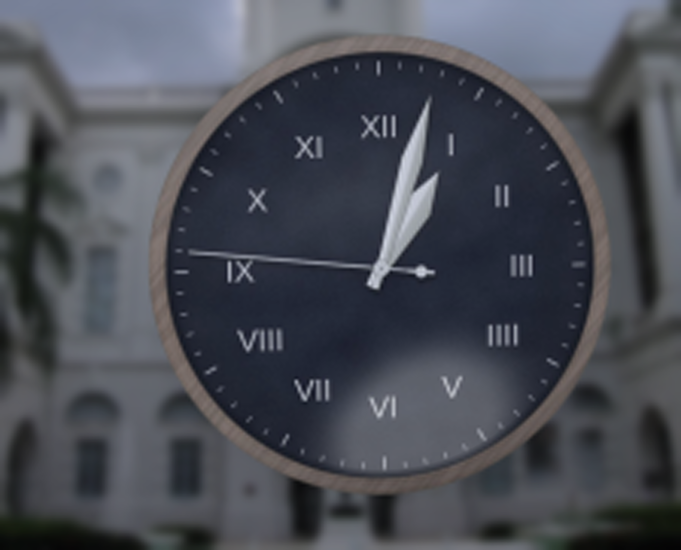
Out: h=1 m=2 s=46
